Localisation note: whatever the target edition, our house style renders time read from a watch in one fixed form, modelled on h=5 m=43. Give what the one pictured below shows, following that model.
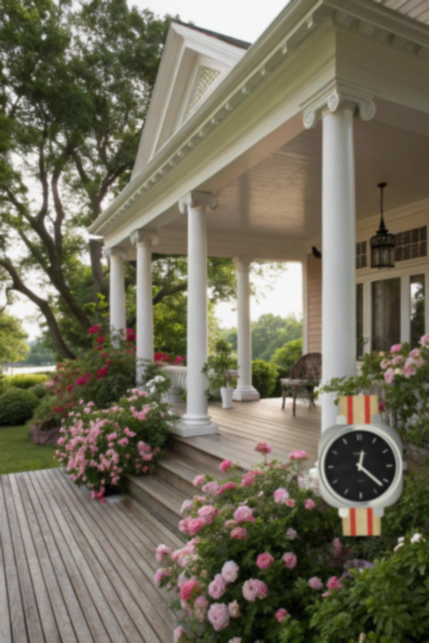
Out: h=12 m=22
